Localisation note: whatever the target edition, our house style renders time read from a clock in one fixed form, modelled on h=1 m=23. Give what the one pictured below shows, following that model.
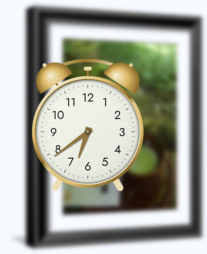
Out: h=6 m=39
